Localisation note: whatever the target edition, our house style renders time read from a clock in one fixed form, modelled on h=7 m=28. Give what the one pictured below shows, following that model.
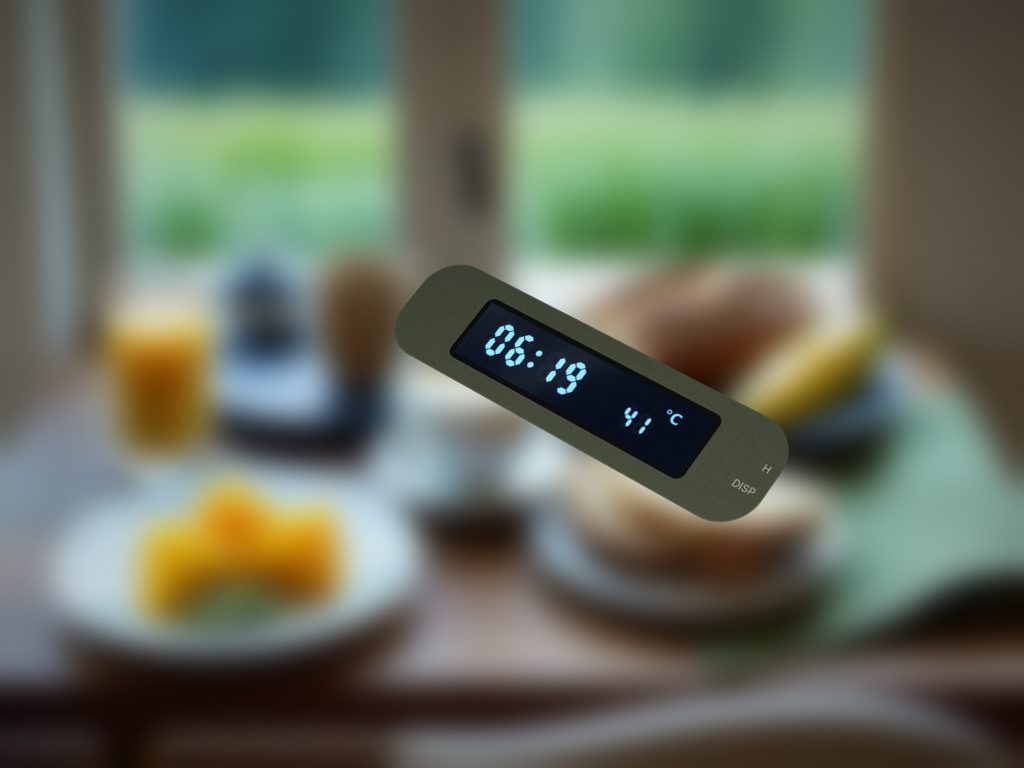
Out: h=6 m=19
